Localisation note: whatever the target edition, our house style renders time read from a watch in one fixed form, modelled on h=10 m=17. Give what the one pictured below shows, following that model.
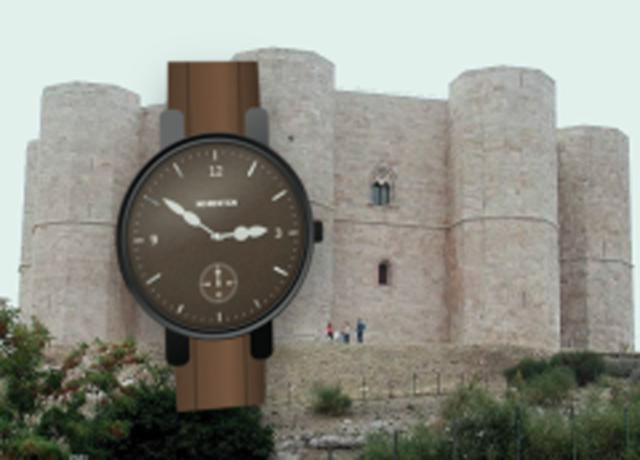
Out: h=2 m=51
